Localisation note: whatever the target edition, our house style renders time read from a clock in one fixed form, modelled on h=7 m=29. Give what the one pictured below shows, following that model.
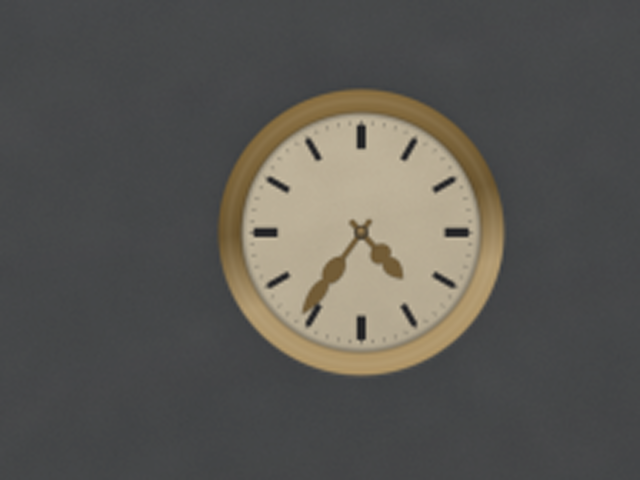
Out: h=4 m=36
